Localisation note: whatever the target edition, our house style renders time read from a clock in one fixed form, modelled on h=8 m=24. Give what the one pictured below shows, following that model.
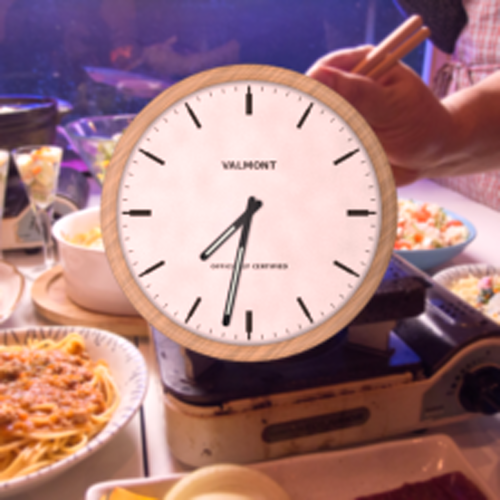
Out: h=7 m=32
